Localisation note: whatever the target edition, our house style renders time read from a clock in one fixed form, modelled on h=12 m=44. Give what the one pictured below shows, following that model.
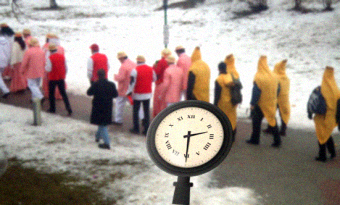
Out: h=2 m=30
